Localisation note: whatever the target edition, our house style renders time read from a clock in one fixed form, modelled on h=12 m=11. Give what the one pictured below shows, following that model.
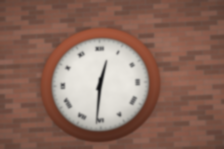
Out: h=12 m=31
